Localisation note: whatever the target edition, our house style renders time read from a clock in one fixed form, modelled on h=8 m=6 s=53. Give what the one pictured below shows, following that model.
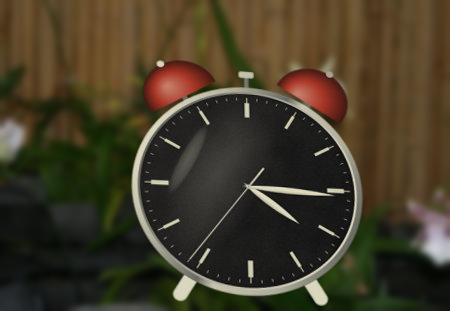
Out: h=4 m=15 s=36
